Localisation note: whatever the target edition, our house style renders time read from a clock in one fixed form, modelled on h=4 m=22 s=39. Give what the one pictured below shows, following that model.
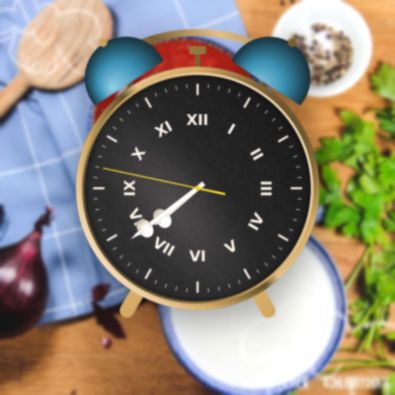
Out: h=7 m=38 s=47
